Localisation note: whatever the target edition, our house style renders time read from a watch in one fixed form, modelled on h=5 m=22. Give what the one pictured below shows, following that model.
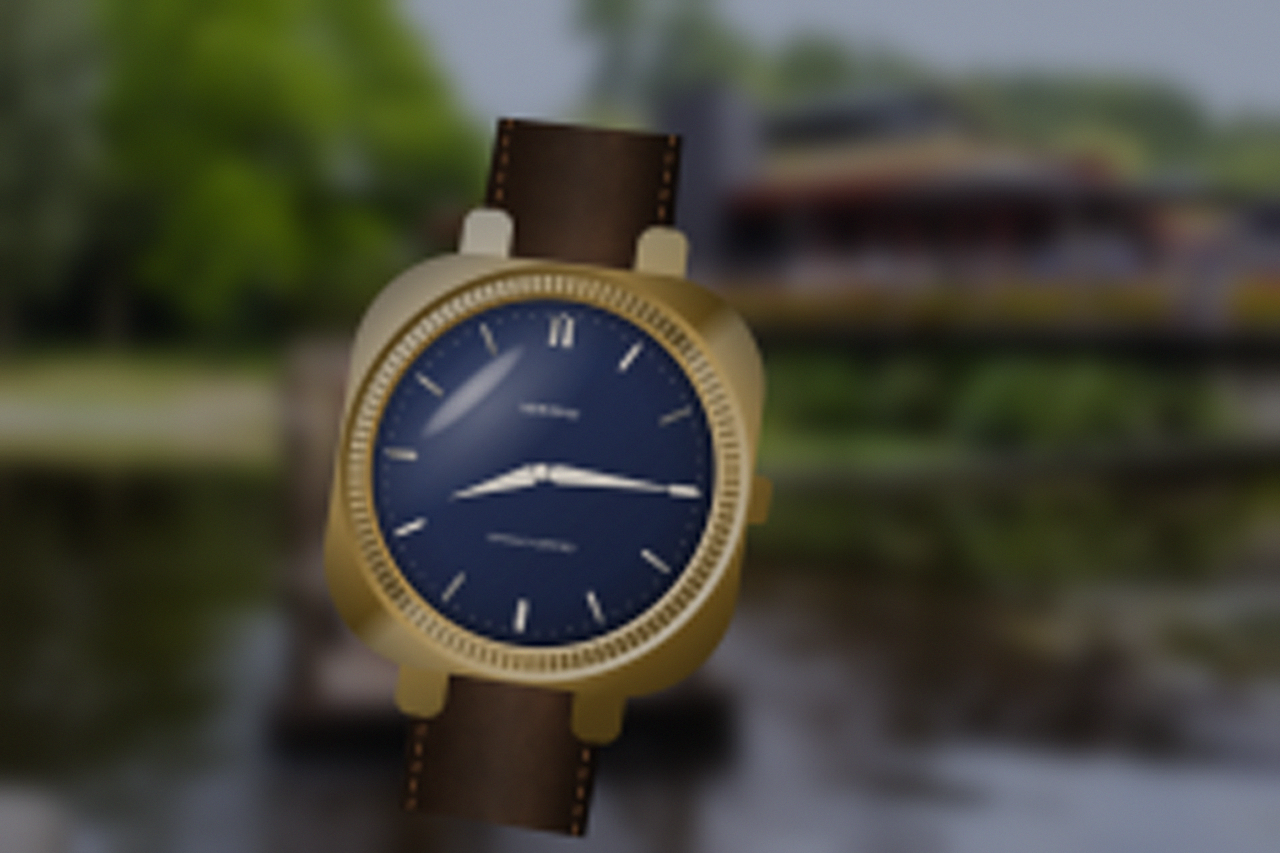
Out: h=8 m=15
